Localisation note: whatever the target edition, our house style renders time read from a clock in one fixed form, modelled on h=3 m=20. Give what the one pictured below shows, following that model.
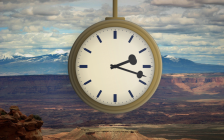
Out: h=2 m=18
